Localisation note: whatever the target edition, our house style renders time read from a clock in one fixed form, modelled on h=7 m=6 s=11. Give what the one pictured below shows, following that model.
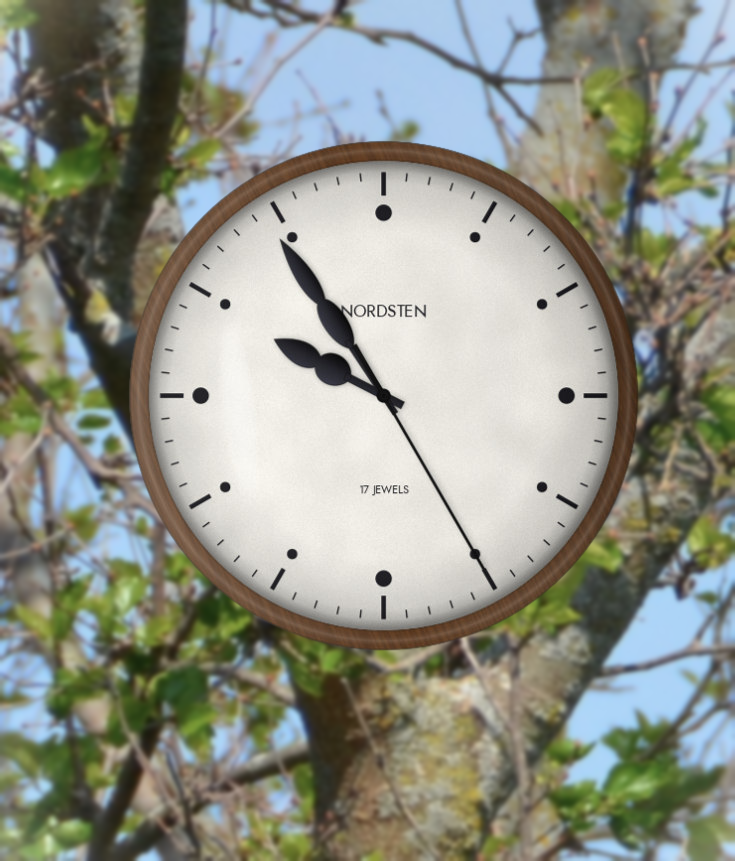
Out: h=9 m=54 s=25
